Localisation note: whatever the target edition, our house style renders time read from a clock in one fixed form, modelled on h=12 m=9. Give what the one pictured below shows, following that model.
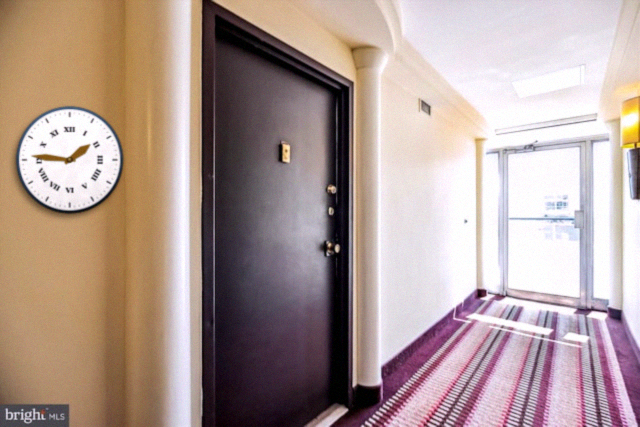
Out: h=1 m=46
